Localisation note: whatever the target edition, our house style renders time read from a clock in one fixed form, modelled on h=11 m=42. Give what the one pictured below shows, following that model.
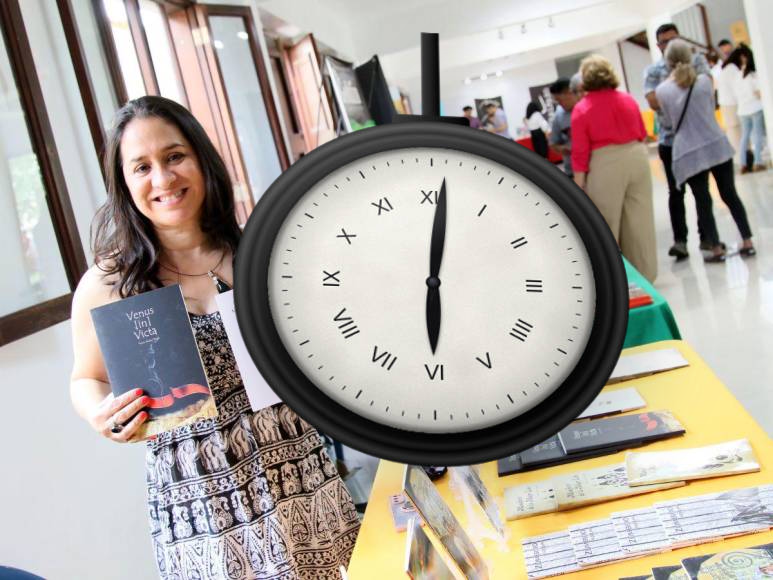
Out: h=6 m=1
